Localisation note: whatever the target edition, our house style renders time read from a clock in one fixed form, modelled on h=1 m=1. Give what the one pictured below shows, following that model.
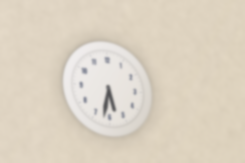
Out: h=5 m=32
